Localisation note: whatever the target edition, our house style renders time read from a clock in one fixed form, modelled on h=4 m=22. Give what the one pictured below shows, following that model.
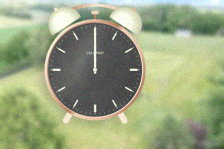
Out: h=12 m=0
